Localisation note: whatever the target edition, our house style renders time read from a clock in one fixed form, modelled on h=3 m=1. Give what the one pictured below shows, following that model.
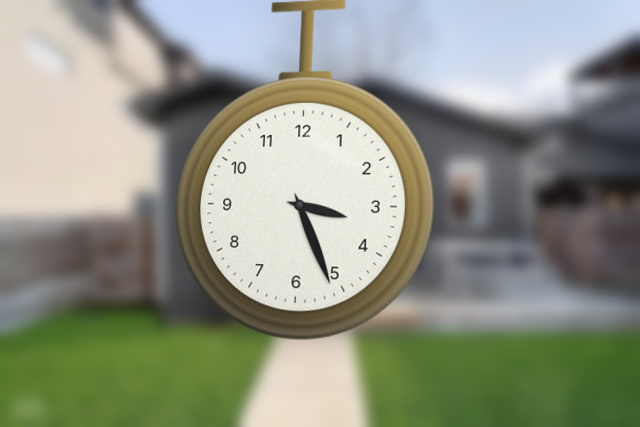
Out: h=3 m=26
